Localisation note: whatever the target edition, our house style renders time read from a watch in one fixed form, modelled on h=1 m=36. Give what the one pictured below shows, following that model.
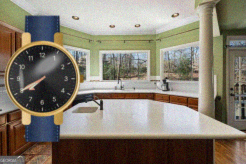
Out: h=7 m=40
